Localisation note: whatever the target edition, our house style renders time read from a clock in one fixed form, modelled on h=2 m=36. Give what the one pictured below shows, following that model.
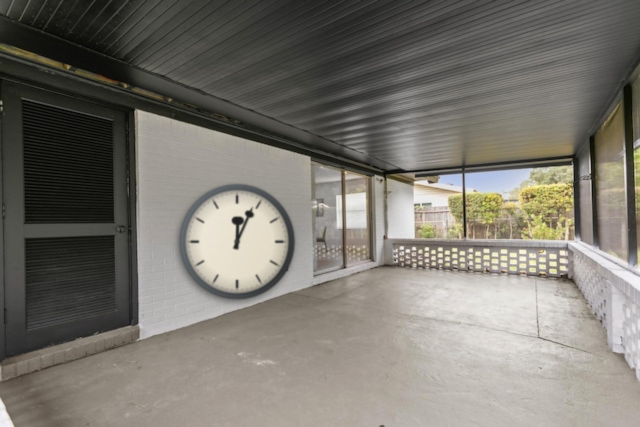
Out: h=12 m=4
